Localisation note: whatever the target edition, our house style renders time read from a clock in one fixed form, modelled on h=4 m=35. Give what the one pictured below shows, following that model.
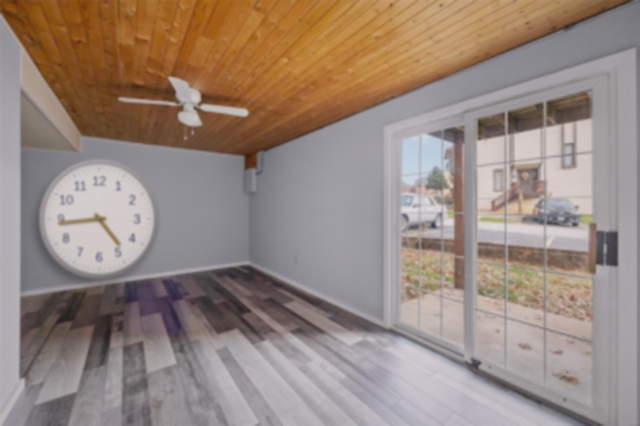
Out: h=4 m=44
